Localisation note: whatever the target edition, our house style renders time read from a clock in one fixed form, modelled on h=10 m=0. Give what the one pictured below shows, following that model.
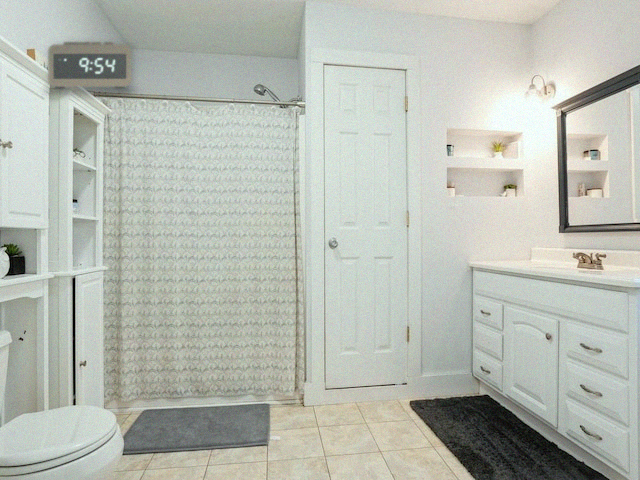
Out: h=9 m=54
